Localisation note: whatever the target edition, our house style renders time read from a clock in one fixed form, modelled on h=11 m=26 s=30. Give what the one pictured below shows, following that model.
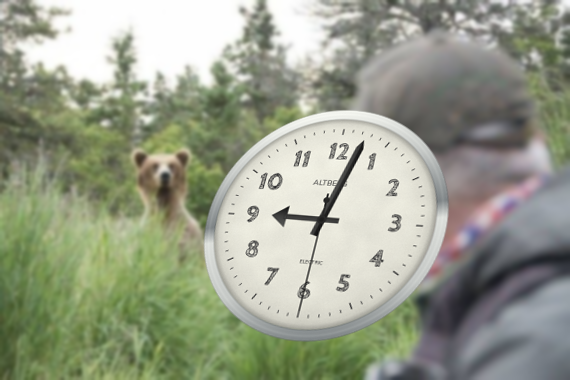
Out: h=9 m=2 s=30
